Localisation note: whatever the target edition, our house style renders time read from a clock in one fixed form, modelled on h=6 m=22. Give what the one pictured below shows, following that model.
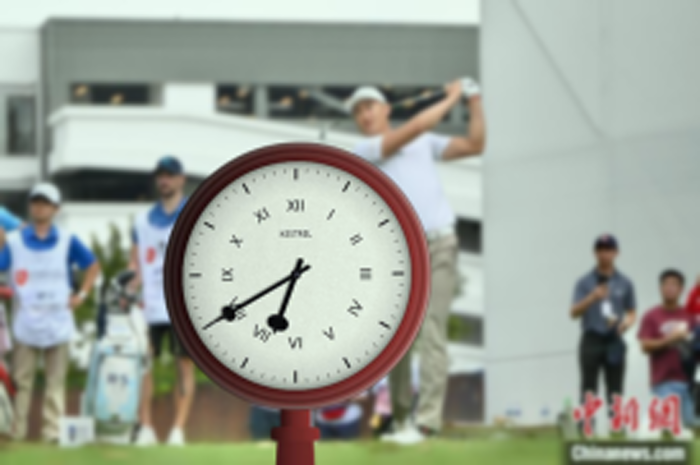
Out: h=6 m=40
